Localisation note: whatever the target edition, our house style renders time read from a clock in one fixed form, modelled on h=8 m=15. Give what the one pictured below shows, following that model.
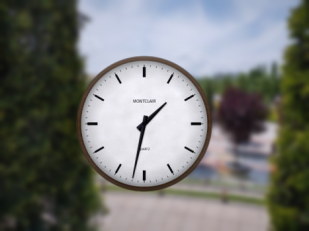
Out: h=1 m=32
